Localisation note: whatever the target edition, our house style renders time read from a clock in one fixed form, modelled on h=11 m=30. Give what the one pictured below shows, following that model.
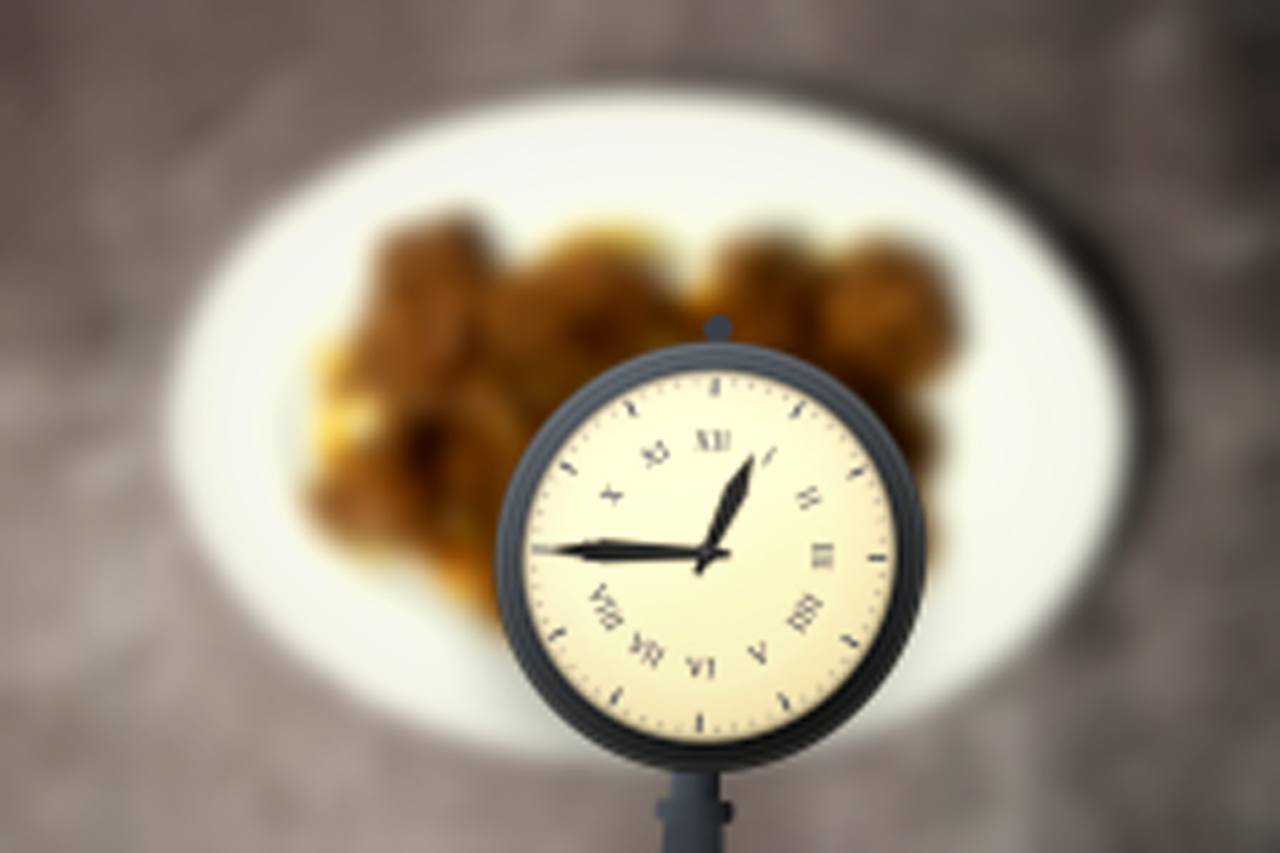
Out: h=12 m=45
